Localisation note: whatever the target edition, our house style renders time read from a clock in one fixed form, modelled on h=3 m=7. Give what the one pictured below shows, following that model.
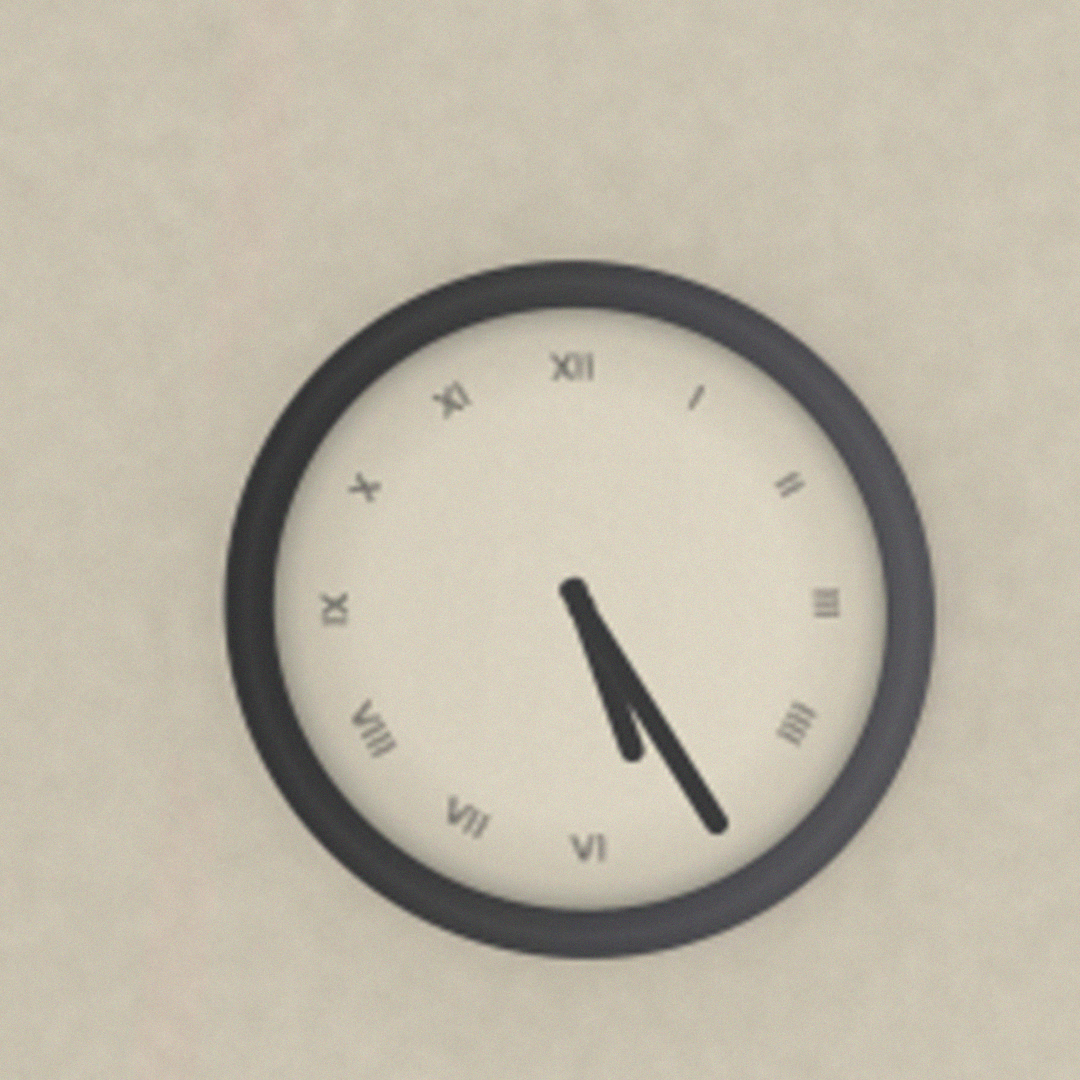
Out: h=5 m=25
